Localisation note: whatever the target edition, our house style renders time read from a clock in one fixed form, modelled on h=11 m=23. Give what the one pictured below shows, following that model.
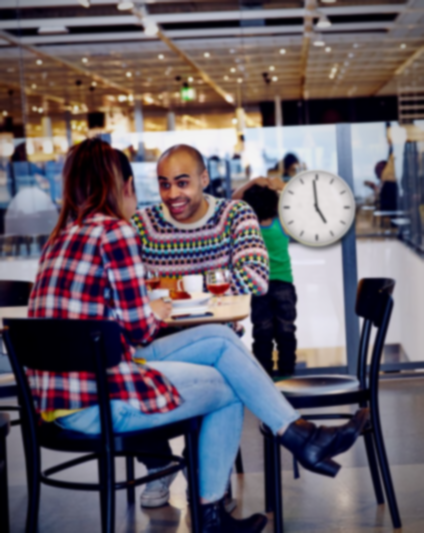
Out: h=4 m=59
